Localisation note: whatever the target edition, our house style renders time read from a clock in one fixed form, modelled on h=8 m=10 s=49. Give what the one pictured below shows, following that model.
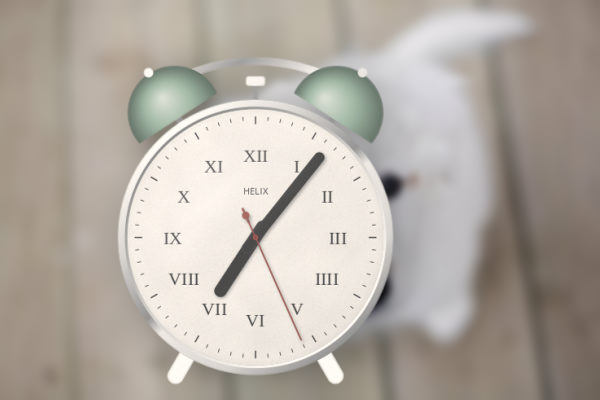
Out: h=7 m=6 s=26
